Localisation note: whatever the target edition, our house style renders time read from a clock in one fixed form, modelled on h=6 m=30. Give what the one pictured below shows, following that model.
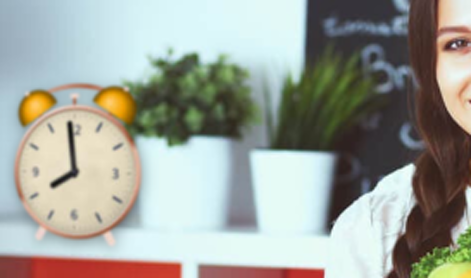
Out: h=7 m=59
